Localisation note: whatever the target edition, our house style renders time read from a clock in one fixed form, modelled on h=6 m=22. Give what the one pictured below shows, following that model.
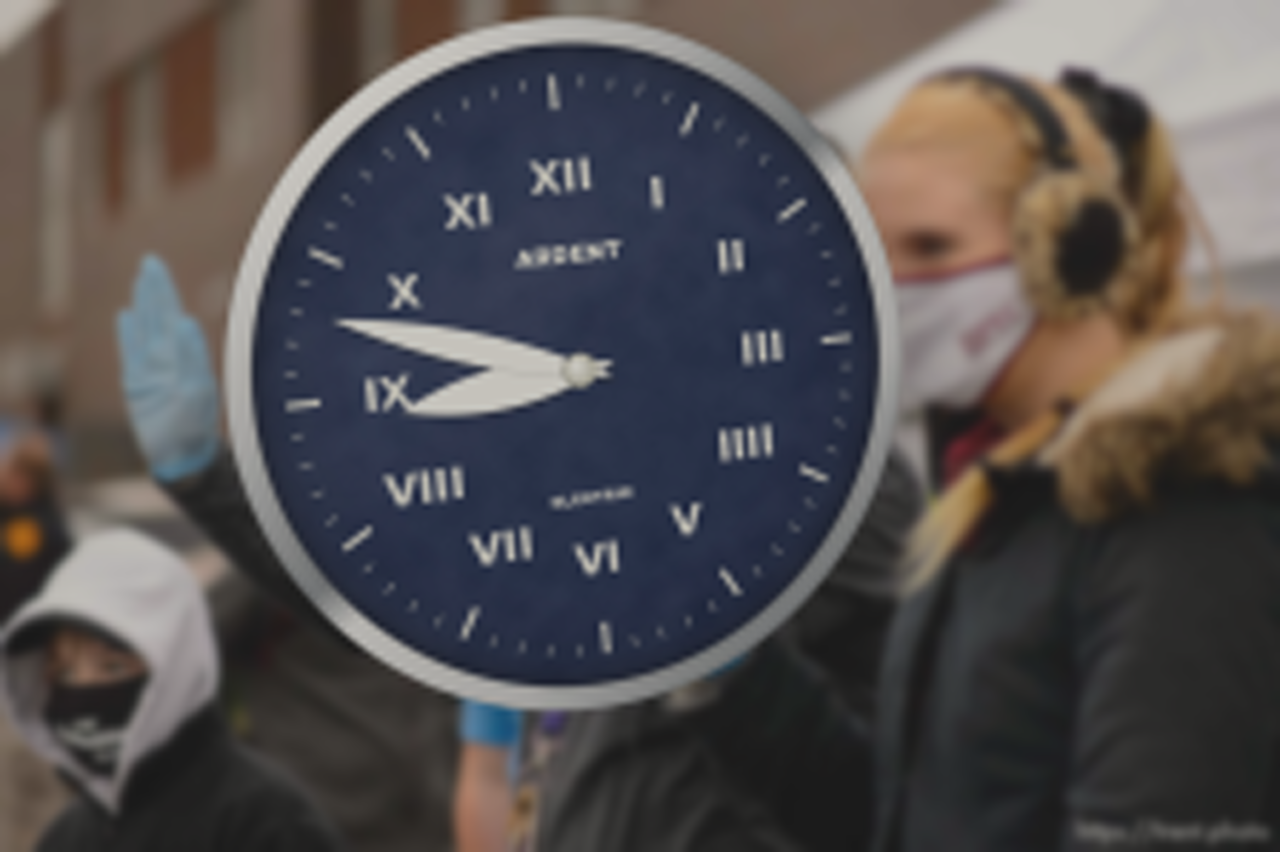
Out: h=8 m=48
